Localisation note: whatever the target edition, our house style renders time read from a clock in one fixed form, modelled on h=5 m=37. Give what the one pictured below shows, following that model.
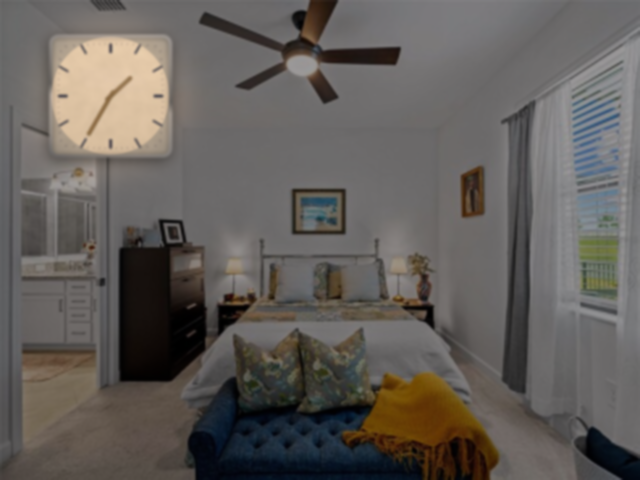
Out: h=1 m=35
